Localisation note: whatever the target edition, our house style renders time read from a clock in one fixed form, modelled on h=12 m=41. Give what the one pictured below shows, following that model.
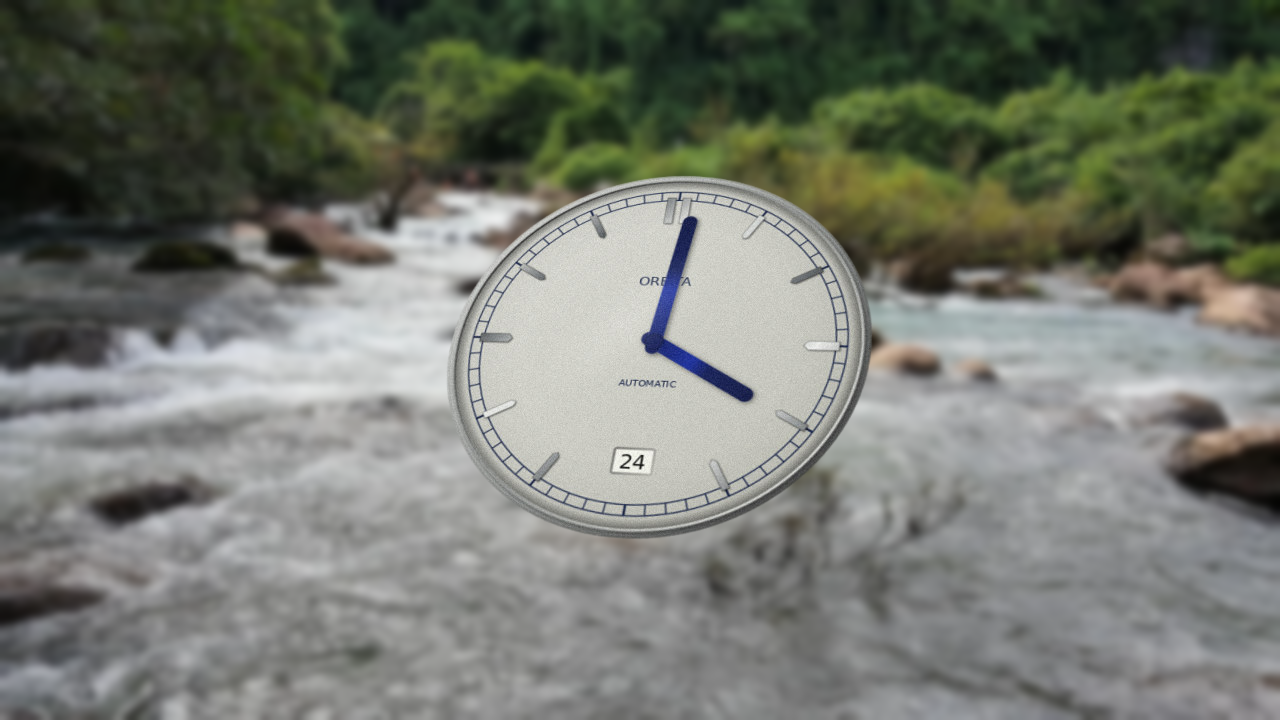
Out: h=4 m=1
